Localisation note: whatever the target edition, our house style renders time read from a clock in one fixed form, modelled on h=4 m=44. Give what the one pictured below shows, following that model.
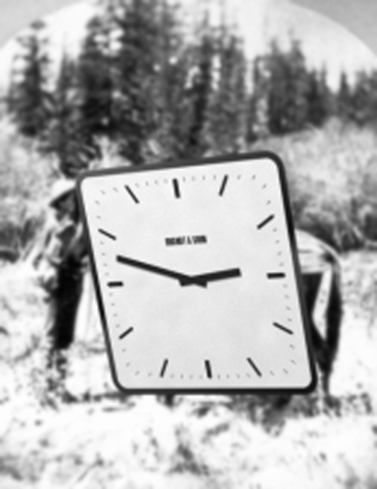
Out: h=2 m=48
